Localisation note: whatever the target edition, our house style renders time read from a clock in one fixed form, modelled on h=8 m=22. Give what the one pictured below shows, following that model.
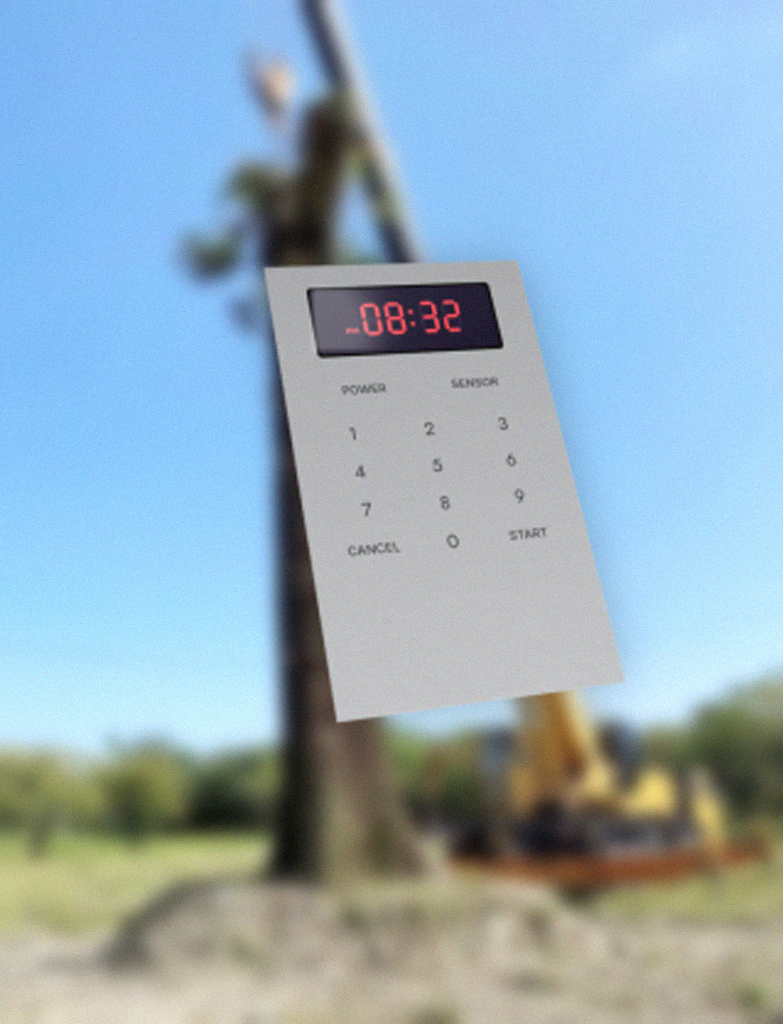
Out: h=8 m=32
